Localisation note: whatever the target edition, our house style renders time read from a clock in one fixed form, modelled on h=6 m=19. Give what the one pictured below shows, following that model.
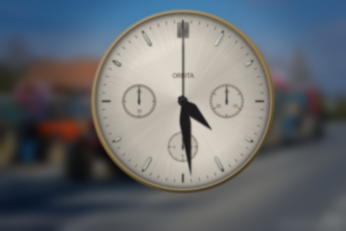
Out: h=4 m=29
